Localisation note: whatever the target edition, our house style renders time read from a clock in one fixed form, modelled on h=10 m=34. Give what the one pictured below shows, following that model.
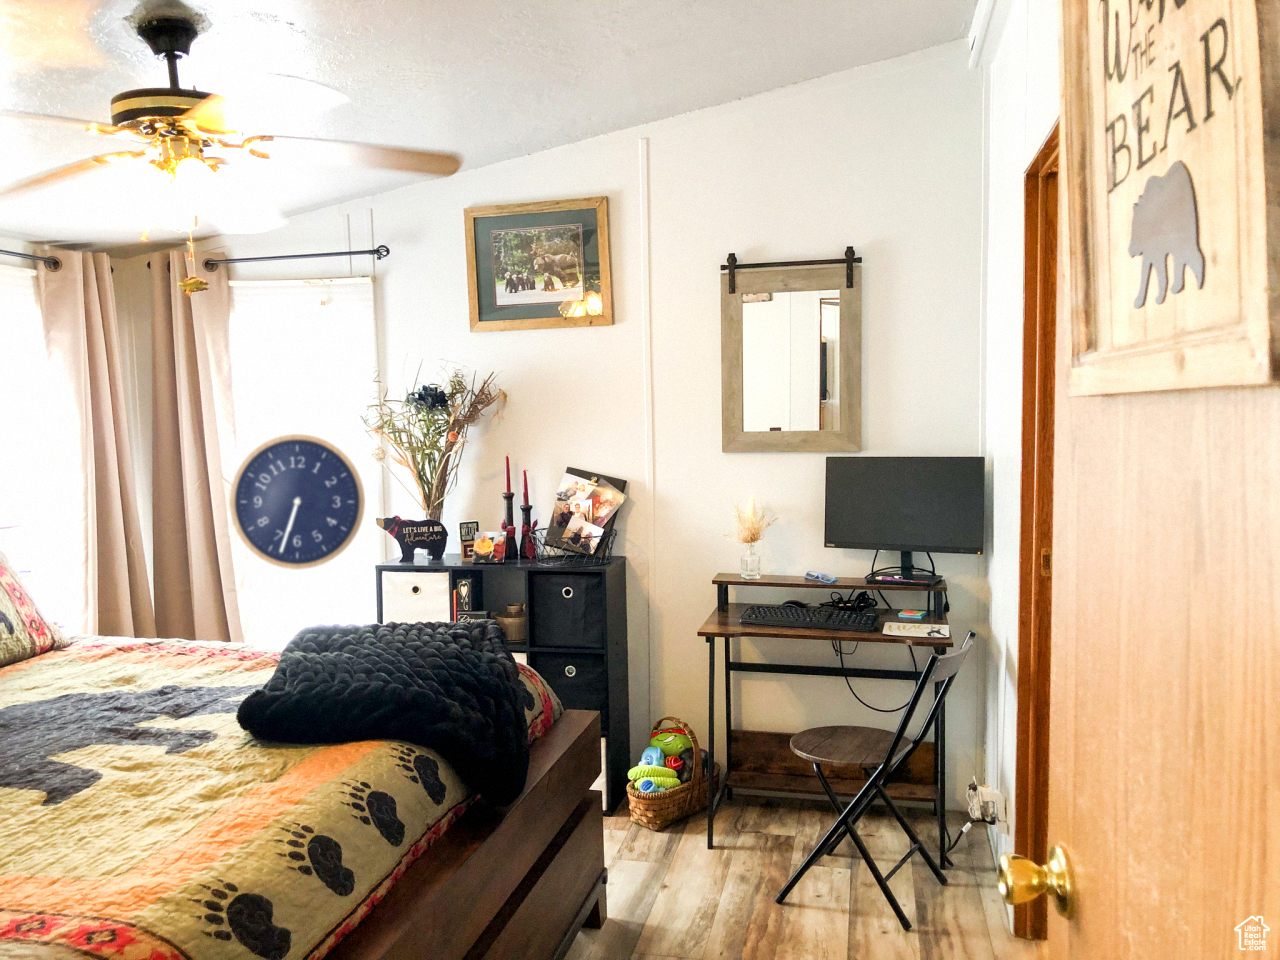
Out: h=6 m=33
